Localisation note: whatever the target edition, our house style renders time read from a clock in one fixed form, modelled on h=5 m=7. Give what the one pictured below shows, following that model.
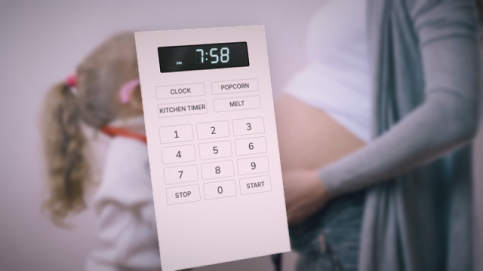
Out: h=7 m=58
